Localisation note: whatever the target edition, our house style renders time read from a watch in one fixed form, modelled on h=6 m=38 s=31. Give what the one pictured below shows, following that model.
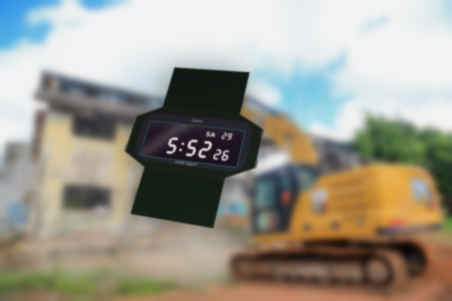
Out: h=5 m=52 s=26
